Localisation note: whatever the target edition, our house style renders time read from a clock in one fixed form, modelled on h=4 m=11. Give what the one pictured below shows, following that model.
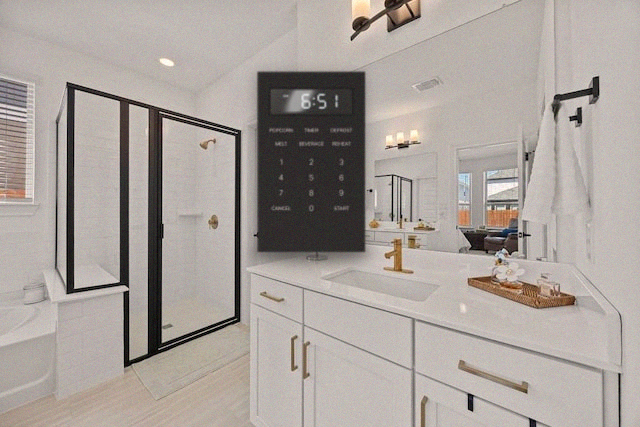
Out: h=6 m=51
